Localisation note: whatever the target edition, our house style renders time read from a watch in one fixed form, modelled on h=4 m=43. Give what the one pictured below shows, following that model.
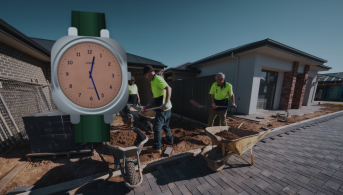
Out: h=12 m=27
